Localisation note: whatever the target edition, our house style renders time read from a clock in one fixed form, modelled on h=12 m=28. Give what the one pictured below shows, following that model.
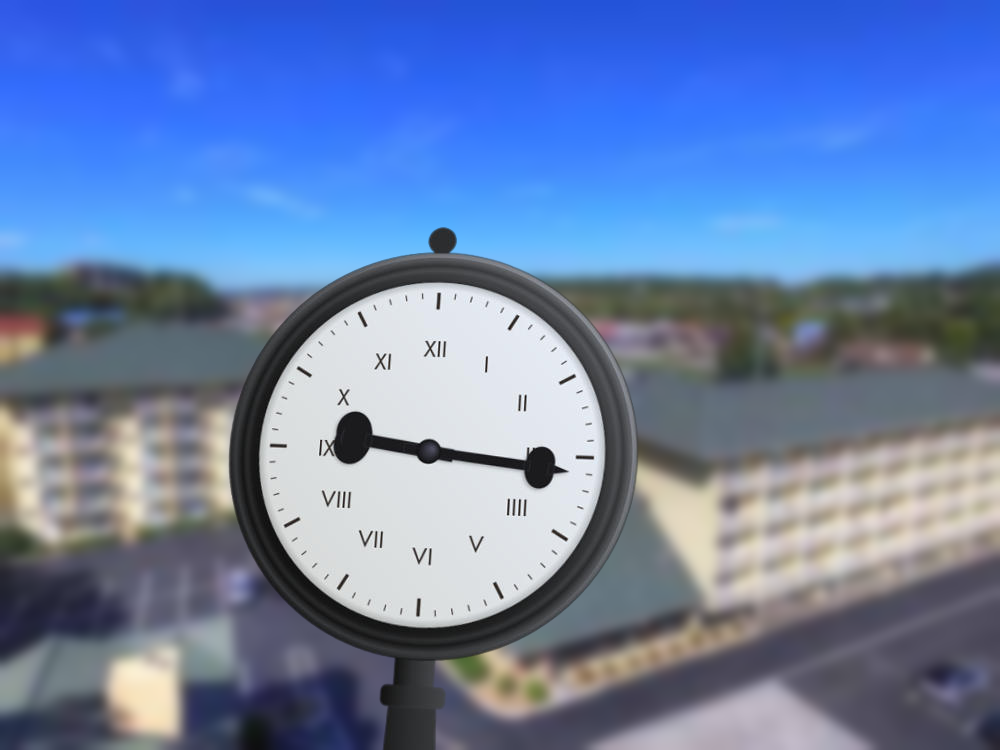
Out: h=9 m=16
